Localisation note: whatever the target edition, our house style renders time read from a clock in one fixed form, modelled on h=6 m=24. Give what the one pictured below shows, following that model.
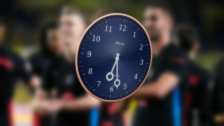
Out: h=6 m=28
